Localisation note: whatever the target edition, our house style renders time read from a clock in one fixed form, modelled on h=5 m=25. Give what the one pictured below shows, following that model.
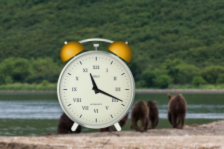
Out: h=11 m=19
